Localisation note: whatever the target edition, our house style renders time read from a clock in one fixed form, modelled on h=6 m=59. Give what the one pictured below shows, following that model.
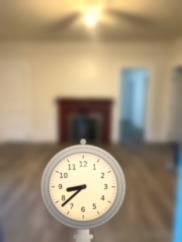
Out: h=8 m=38
